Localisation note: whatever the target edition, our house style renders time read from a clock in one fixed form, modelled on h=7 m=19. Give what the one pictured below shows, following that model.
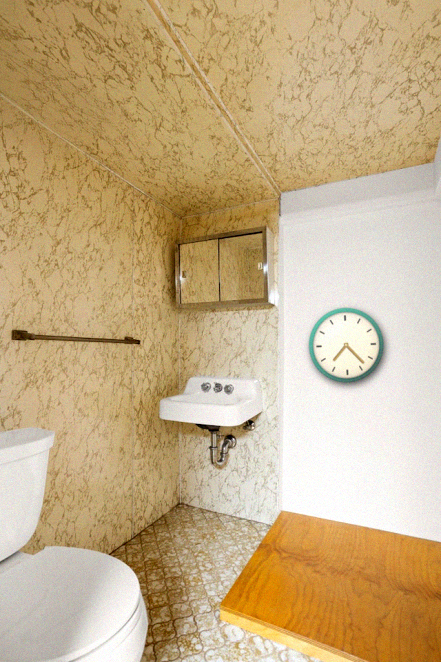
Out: h=7 m=23
